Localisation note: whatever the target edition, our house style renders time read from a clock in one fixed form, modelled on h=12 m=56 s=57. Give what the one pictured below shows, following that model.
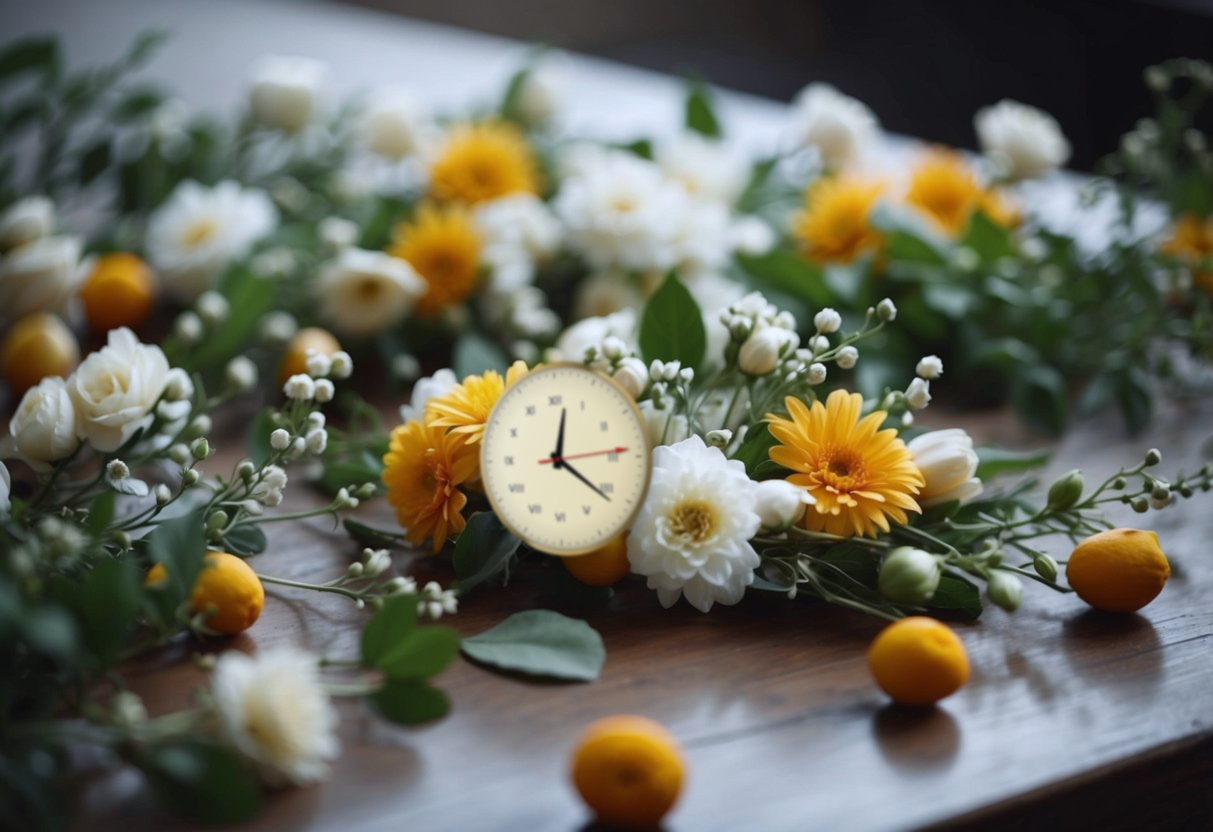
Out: h=12 m=21 s=14
